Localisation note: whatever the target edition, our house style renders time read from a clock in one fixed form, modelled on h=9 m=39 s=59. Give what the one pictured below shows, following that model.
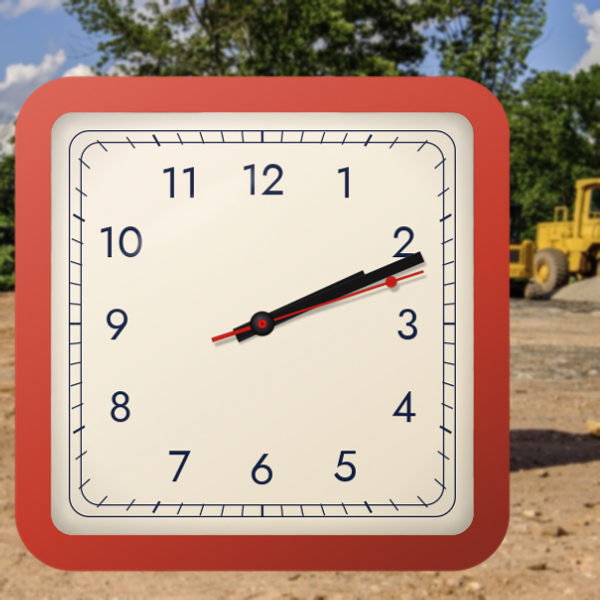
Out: h=2 m=11 s=12
